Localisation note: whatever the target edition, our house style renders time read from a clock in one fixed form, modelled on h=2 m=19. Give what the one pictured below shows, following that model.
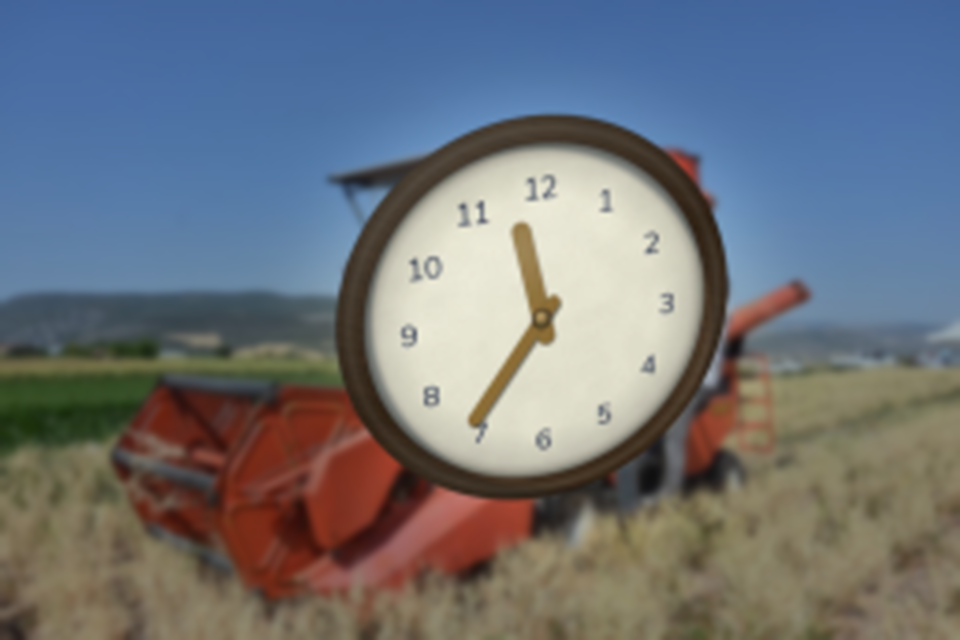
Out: h=11 m=36
